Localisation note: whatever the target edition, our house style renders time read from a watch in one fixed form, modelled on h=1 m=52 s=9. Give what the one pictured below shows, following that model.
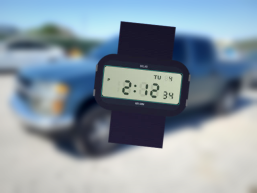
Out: h=2 m=12 s=34
